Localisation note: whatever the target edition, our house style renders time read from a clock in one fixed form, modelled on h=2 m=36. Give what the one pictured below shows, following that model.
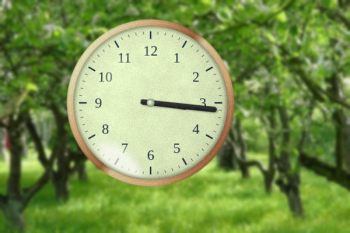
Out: h=3 m=16
